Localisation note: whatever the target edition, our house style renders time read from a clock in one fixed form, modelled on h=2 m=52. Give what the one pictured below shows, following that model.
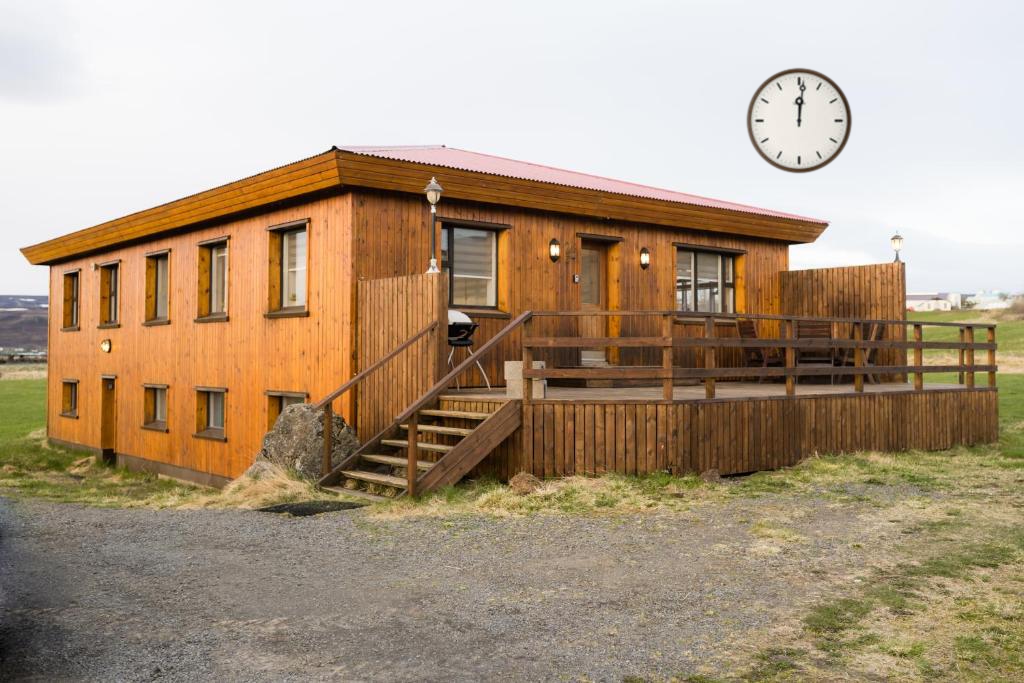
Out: h=12 m=1
